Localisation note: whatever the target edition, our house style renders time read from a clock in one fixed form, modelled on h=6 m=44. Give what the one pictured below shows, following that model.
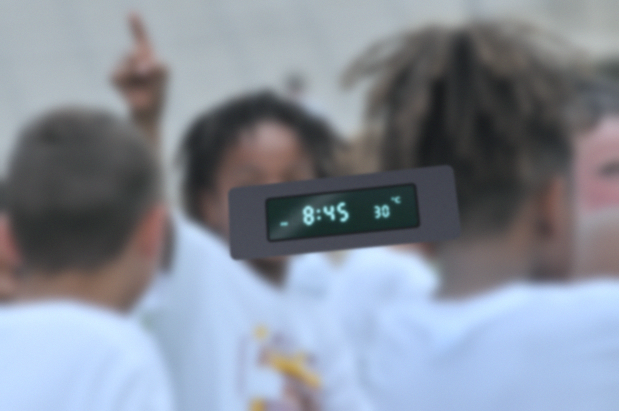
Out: h=8 m=45
